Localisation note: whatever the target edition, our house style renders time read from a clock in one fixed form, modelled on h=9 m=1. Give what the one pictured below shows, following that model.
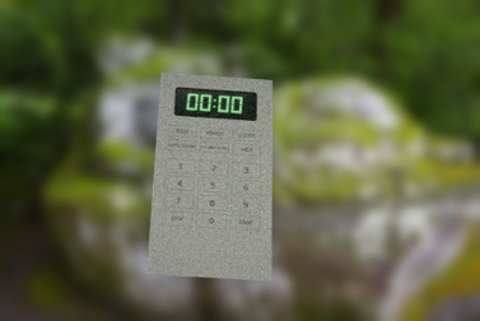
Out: h=0 m=0
